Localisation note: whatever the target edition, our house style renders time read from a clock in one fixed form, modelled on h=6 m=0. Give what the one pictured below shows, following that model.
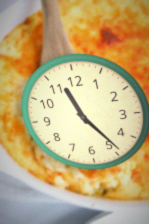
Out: h=11 m=24
